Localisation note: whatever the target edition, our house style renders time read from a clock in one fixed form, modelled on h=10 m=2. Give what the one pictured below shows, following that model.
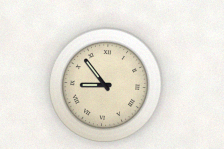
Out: h=8 m=53
